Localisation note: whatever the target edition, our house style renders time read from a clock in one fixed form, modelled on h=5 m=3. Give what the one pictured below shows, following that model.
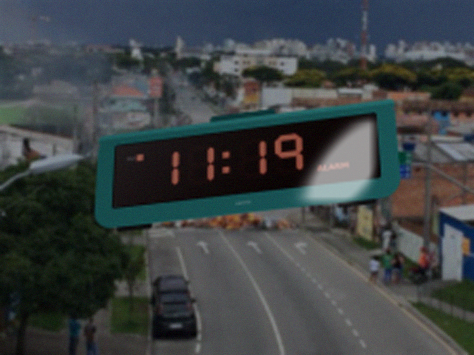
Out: h=11 m=19
